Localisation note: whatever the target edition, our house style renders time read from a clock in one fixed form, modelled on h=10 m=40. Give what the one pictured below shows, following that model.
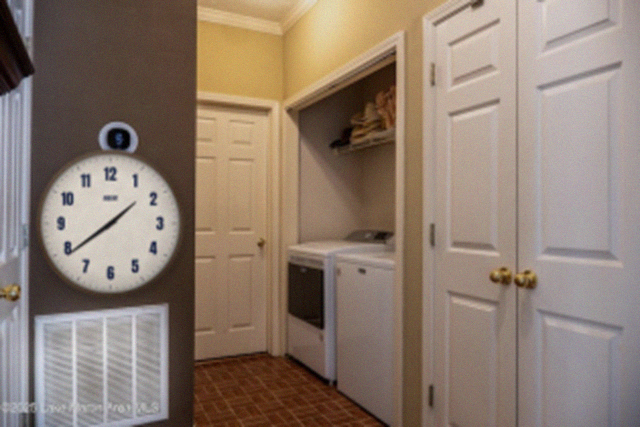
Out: h=1 m=39
